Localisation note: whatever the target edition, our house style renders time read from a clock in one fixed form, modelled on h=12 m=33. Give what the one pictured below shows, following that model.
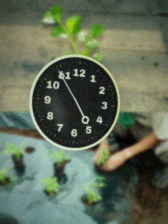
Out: h=4 m=54
